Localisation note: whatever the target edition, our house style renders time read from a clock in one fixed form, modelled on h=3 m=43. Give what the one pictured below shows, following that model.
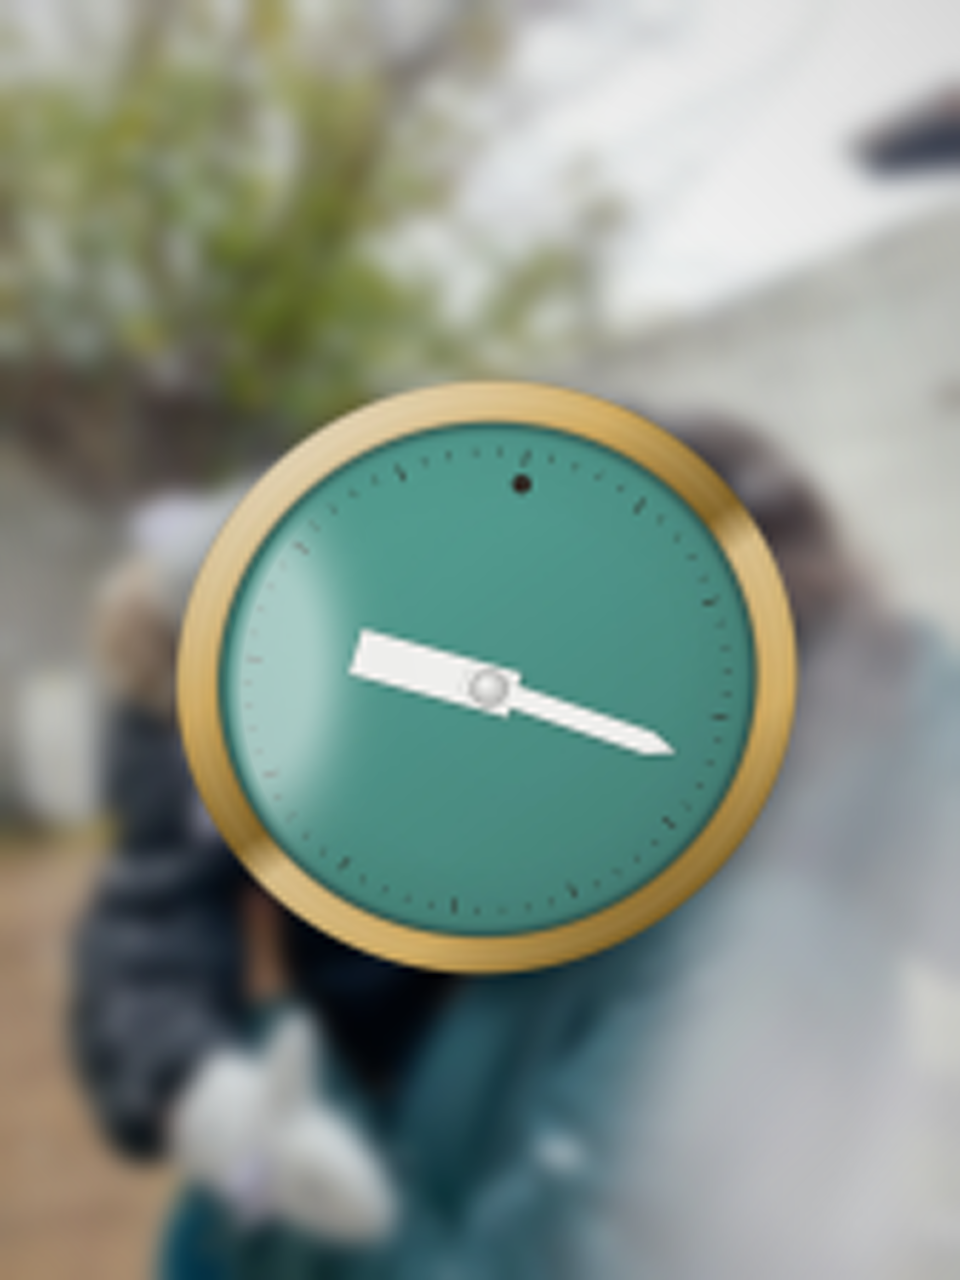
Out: h=9 m=17
